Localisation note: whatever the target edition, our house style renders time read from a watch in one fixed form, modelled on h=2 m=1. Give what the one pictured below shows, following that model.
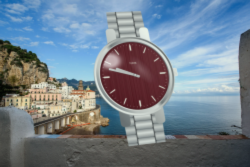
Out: h=9 m=48
